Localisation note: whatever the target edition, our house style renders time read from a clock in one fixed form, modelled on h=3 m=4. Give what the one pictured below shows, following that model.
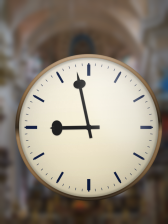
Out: h=8 m=58
